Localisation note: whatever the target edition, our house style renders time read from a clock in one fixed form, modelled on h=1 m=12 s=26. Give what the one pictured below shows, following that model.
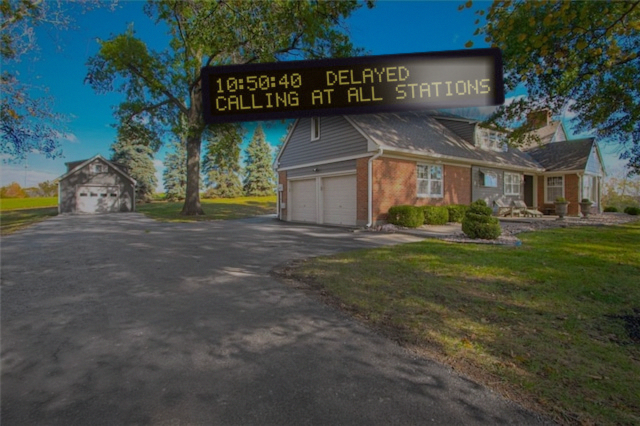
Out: h=10 m=50 s=40
